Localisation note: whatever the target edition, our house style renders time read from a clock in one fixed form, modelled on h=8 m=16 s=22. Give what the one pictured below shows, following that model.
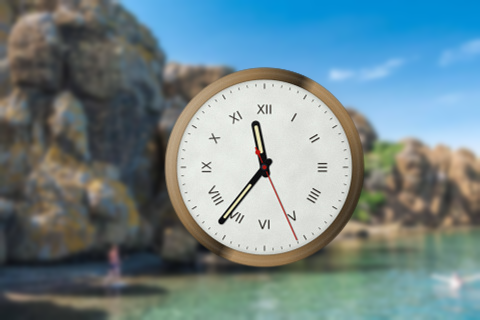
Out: h=11 m=36 s=26
